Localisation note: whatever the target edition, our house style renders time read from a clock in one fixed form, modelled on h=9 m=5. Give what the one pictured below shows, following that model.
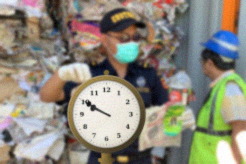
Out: h=9 m=50
